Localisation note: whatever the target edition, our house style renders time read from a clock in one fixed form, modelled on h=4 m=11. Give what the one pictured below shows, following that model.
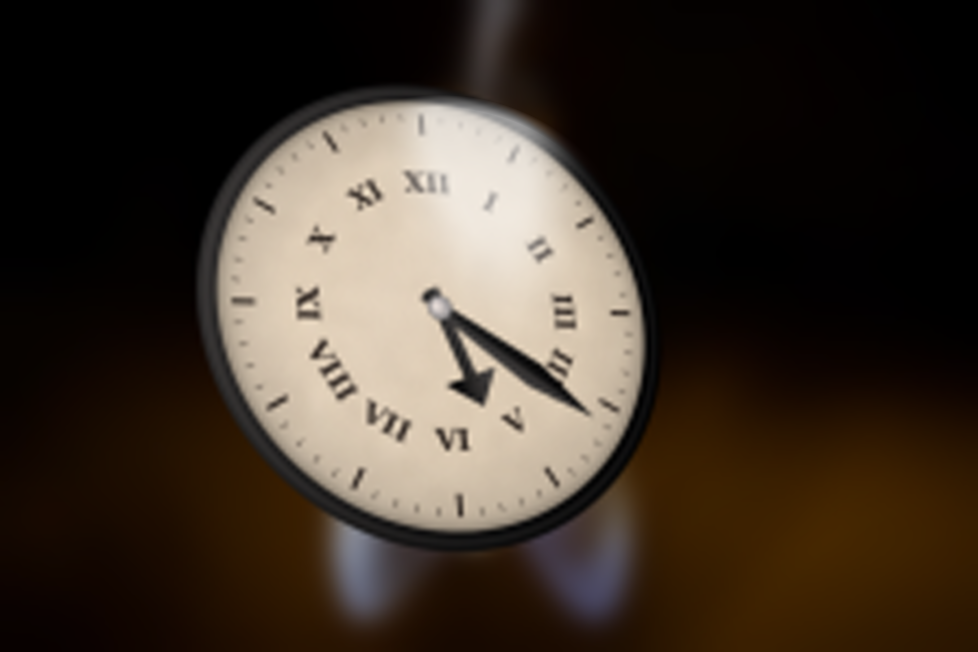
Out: h=5 m=21
